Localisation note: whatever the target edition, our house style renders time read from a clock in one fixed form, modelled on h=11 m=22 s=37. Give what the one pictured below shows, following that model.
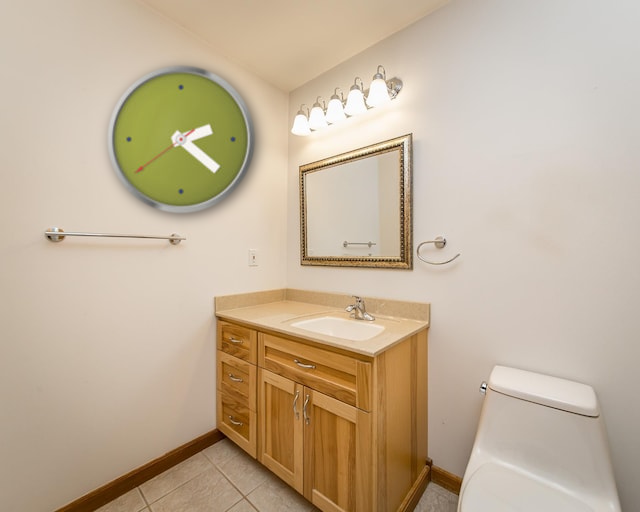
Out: h=2 m=21 s=39
